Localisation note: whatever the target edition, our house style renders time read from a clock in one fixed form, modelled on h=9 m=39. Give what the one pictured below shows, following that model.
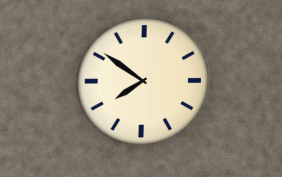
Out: h=7 m=51
